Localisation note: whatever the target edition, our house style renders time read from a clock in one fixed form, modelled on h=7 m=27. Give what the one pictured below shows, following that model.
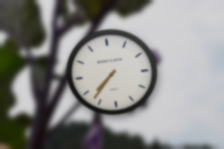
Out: h=7 m=37
